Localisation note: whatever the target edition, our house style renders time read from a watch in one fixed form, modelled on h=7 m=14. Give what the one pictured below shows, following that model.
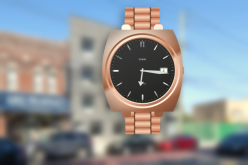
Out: h=6 m=16
